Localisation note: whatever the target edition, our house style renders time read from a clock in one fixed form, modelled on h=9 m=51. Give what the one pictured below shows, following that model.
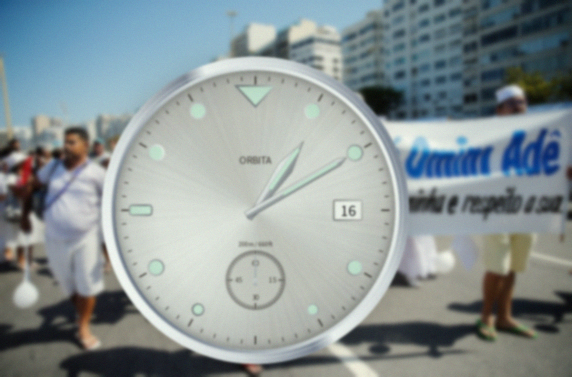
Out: h=1 m=10
